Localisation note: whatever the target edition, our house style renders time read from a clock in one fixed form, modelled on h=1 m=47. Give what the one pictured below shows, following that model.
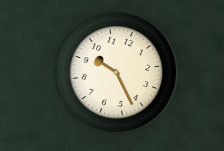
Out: h=9 m=22
